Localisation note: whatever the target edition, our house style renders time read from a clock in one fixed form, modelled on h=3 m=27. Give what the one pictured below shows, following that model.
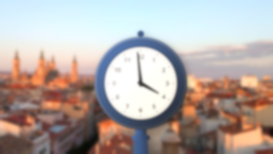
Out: h=3 m=59
